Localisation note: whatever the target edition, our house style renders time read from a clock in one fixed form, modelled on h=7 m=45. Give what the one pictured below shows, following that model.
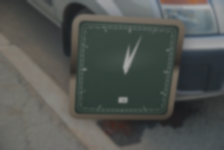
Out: h=12 m=3
